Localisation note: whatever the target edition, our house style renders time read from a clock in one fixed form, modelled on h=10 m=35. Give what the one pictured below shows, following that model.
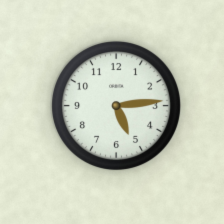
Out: h=5 m=14
